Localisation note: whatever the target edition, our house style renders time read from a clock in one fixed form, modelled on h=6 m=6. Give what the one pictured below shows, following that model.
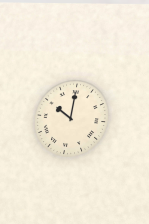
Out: h=10 m=0
